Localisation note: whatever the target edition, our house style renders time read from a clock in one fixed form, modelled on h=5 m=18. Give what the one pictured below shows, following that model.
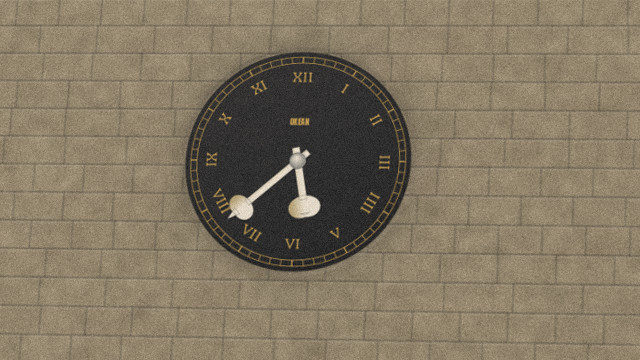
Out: h=5 m=38
